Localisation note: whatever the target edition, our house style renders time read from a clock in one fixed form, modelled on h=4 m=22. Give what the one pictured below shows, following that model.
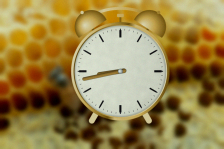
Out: h=8 m=43
